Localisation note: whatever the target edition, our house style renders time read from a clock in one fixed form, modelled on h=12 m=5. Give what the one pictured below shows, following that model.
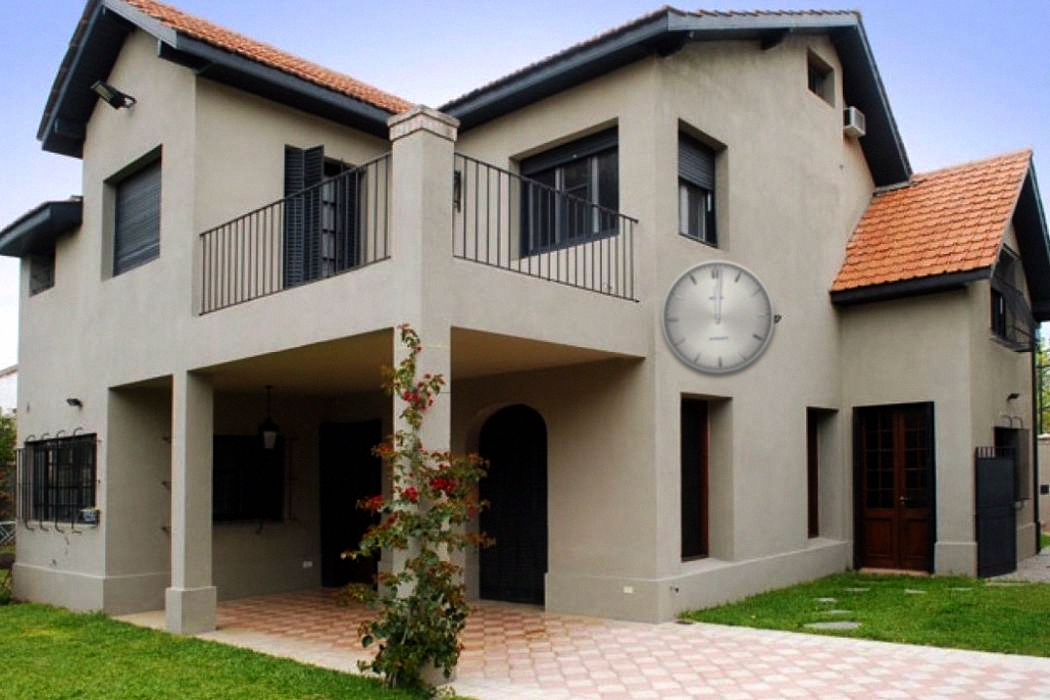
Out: h=12 m=1
